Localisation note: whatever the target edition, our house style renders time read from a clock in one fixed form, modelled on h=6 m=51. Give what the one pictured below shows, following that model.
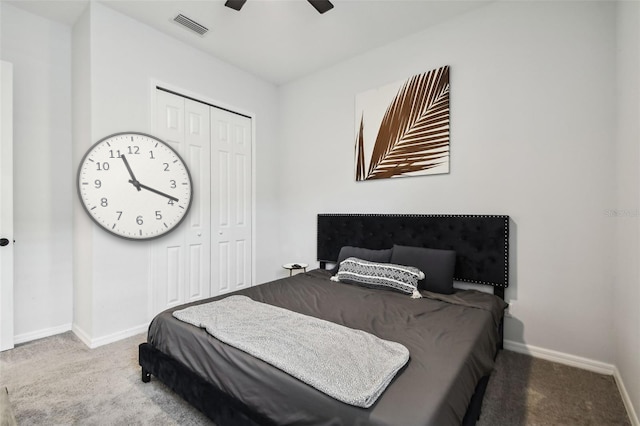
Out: h=11 m=19
